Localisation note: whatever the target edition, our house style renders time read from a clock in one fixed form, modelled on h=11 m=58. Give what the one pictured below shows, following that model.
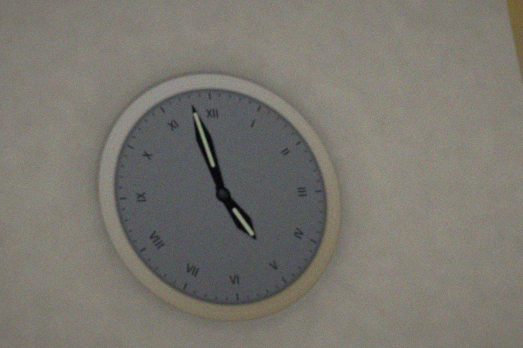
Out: h=4 m=58
